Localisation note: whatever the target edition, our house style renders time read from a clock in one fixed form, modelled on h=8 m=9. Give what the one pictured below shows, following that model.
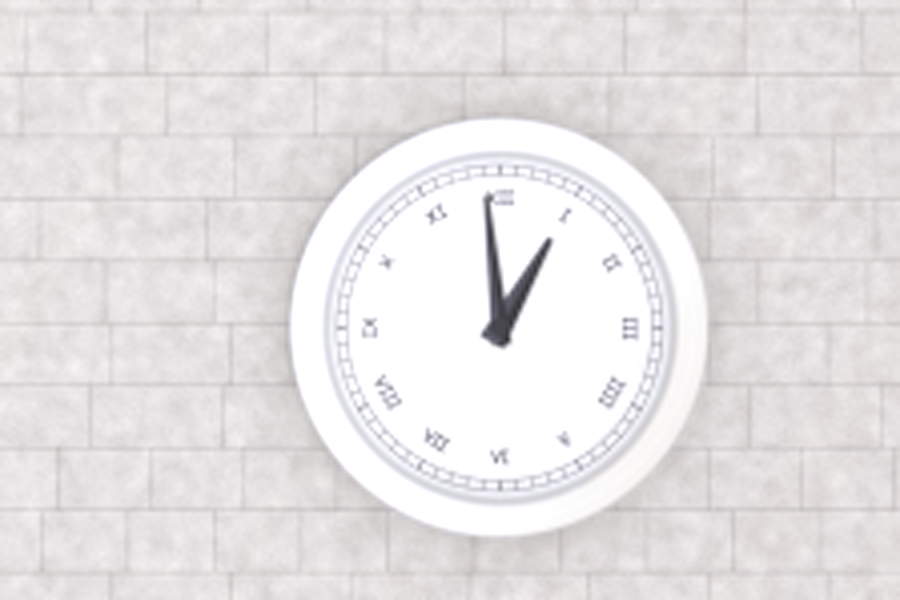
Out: h=12 m=59
